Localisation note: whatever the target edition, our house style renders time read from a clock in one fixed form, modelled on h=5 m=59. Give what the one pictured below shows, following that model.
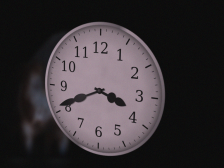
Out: h=3 m=41
